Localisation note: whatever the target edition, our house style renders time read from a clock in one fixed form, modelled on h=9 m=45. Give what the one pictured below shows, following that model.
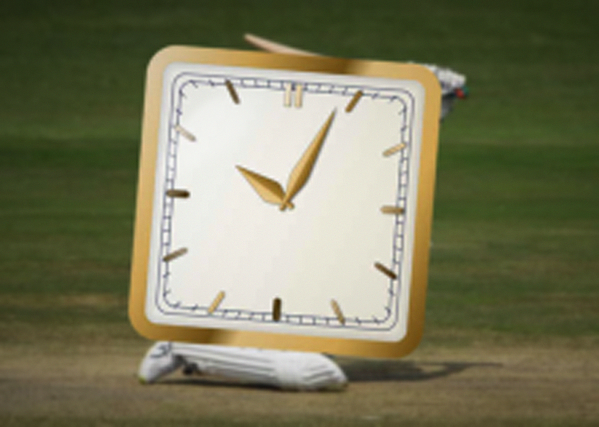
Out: h=10 m=4
